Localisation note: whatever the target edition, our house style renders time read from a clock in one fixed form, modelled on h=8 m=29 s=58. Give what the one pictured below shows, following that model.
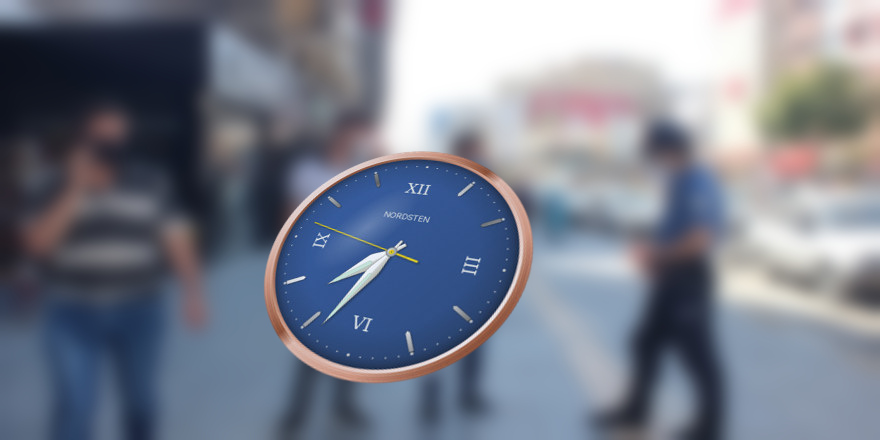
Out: h=7 m=33 s=47
